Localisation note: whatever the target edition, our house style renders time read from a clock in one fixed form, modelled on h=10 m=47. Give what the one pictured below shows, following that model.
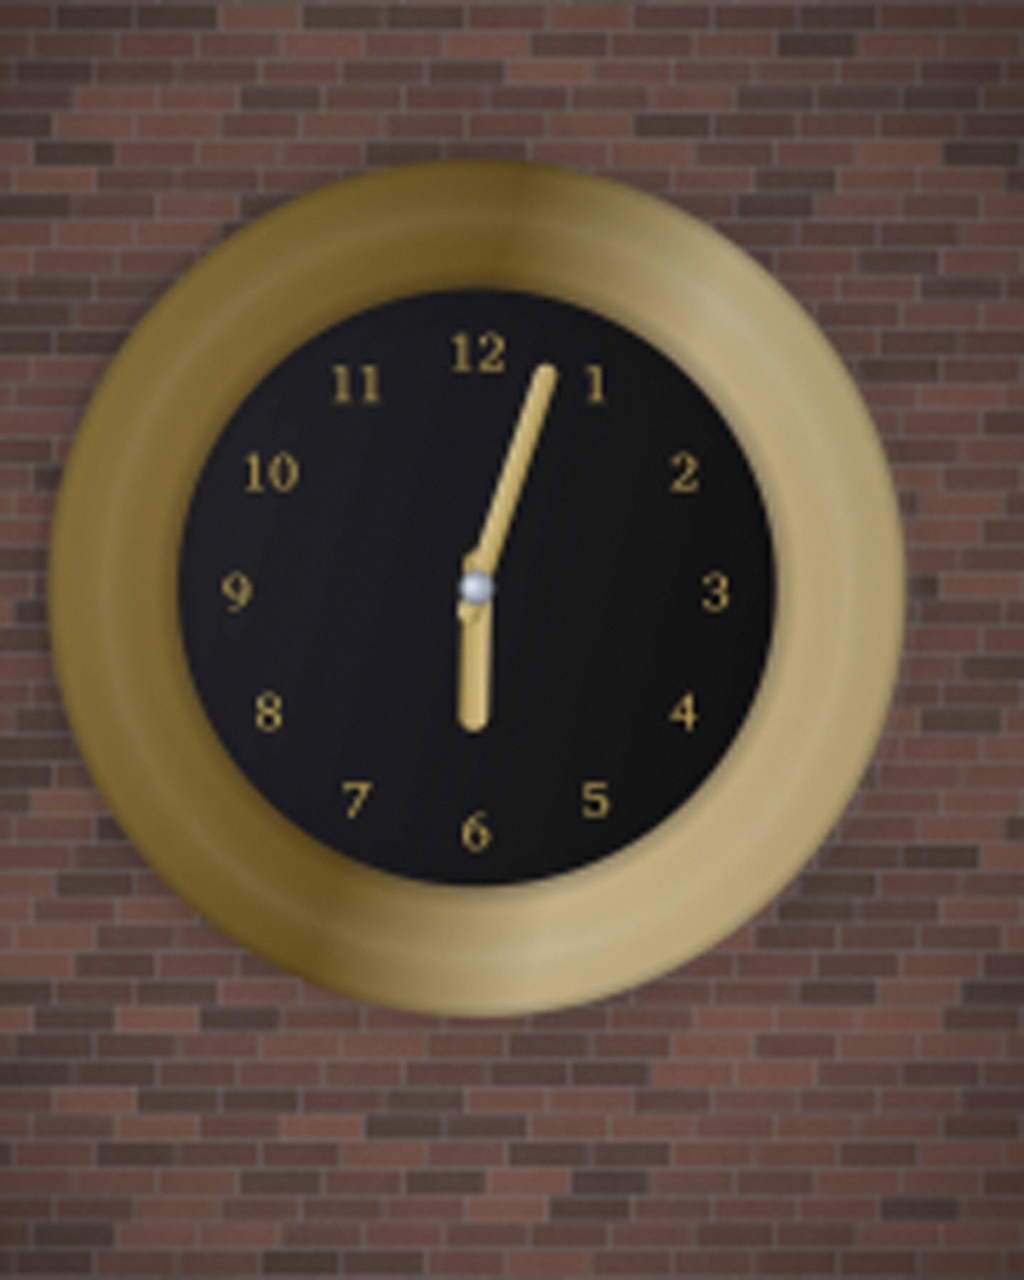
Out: h=6 m=3
